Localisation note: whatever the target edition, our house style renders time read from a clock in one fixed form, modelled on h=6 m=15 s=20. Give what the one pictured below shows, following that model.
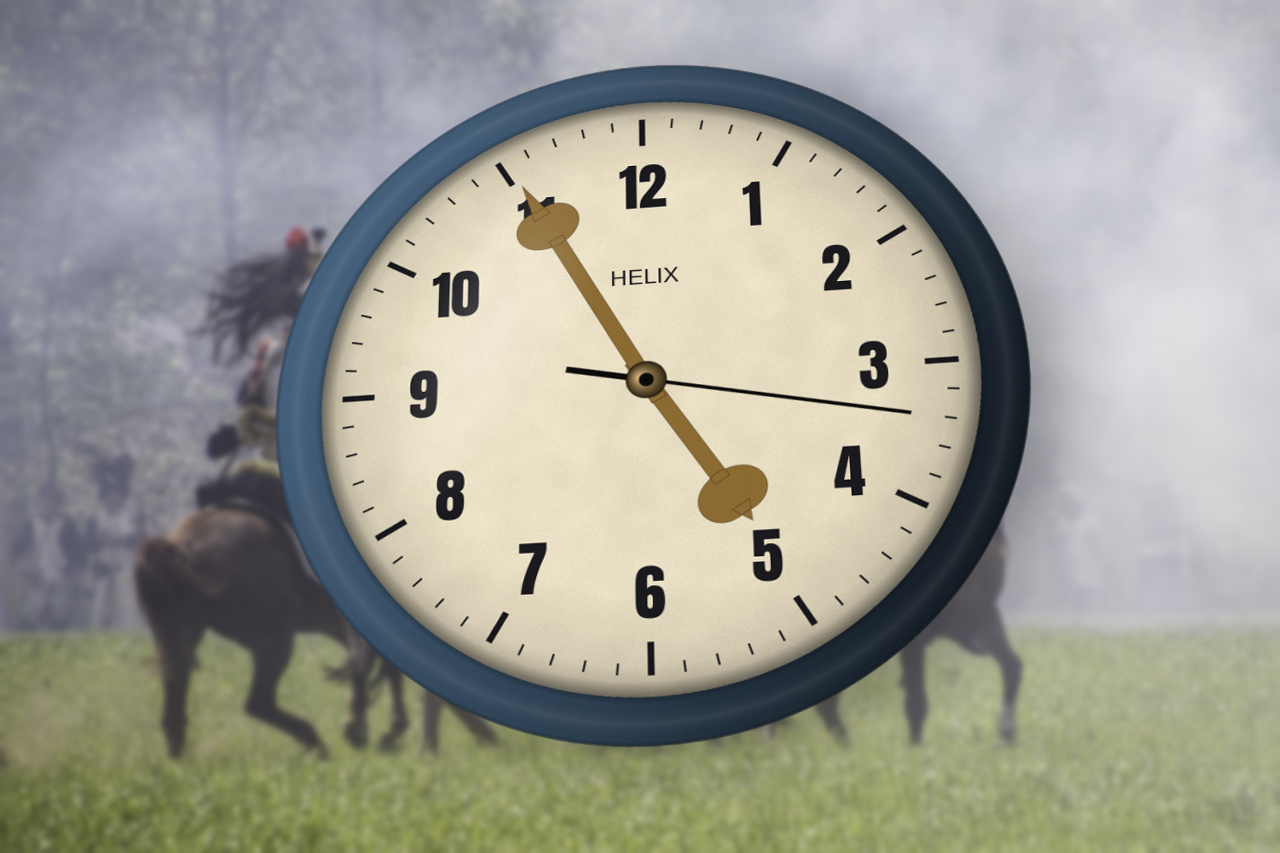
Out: h=4 m=55 s=17
